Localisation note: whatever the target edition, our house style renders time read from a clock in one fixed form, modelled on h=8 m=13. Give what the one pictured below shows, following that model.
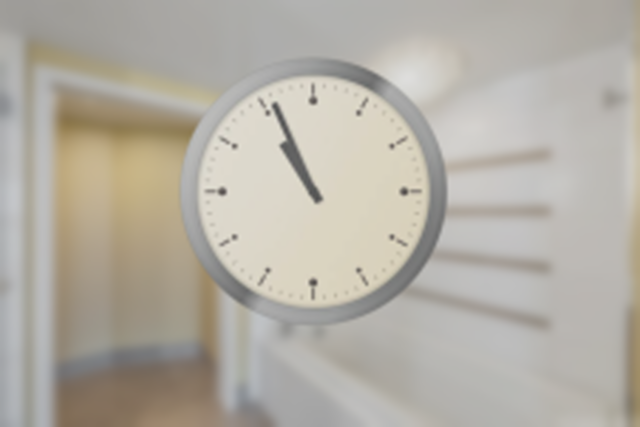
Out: h=10 m=56
